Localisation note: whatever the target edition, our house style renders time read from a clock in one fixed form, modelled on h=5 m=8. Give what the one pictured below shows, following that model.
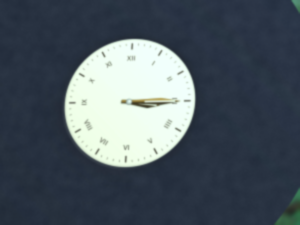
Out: h=3 m=15
